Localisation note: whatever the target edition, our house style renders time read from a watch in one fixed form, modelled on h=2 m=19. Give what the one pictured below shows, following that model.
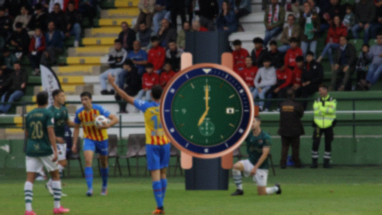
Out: h=7 m=0
